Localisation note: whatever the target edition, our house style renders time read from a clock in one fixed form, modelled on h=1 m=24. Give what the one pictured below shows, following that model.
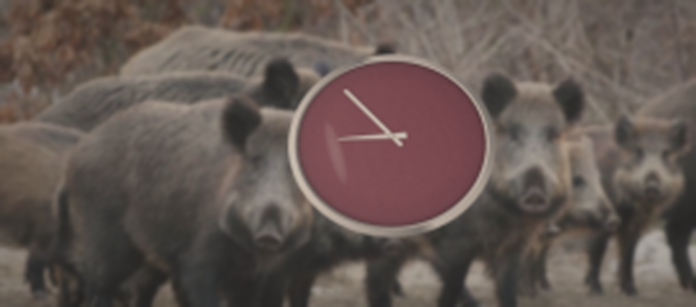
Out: h=8 m=53
